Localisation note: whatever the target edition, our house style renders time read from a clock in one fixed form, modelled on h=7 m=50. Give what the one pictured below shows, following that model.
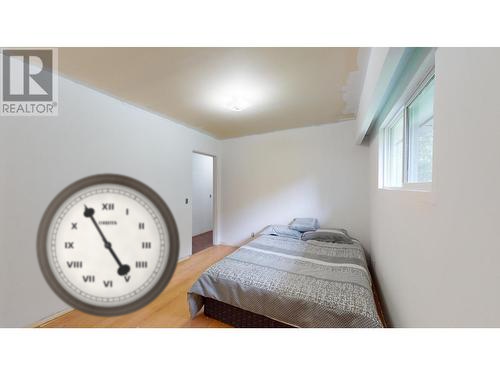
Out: h=4 m=55
